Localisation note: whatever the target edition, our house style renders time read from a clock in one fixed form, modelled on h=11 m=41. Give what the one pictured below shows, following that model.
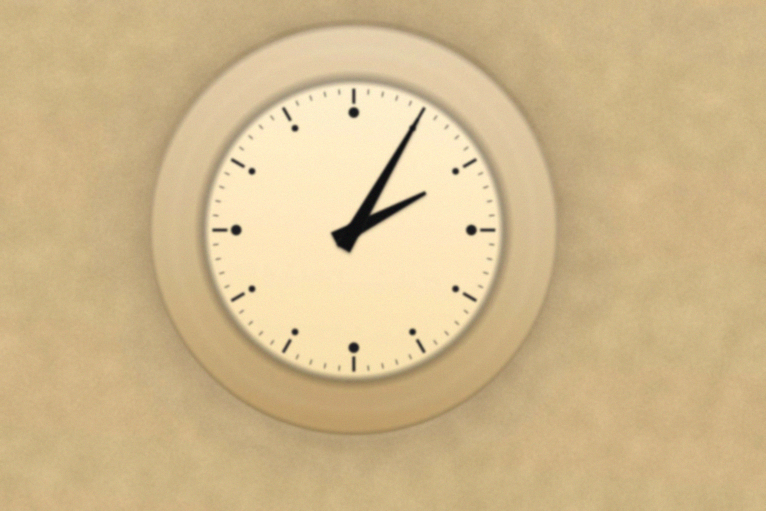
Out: h=2 m=5
